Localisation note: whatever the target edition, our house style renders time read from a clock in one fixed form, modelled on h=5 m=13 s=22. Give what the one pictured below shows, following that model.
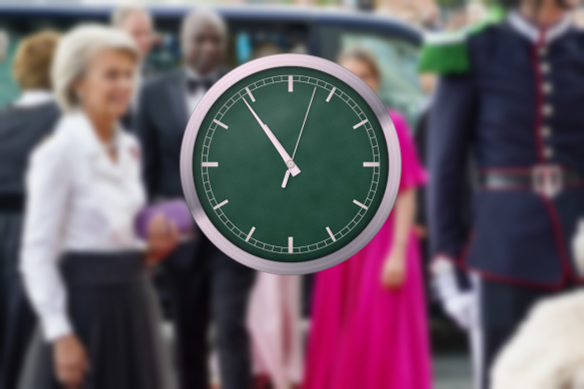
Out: h=10 m=54 s=3
